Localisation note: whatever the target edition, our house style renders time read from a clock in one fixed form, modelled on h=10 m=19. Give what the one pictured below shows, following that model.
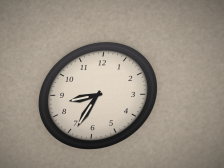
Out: h=8 m=34
